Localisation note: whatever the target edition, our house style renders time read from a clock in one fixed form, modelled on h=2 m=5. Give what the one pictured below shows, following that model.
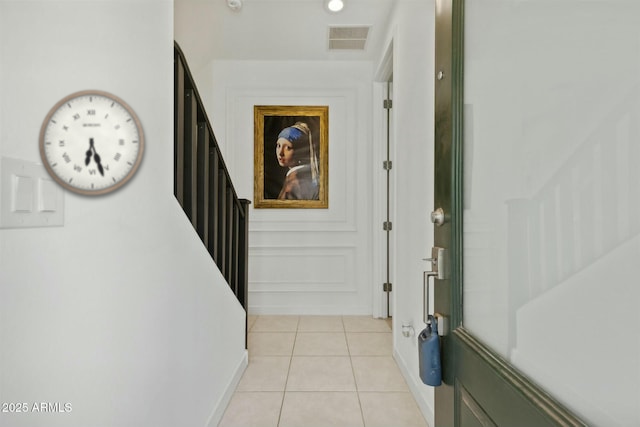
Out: h=6 m=27
